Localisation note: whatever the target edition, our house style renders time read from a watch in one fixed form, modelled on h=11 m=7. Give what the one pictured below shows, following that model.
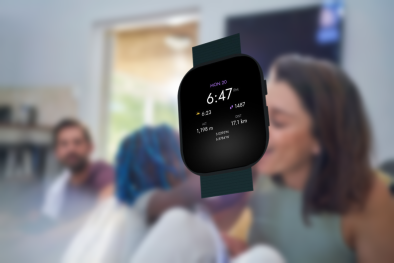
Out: h=6 m=47
